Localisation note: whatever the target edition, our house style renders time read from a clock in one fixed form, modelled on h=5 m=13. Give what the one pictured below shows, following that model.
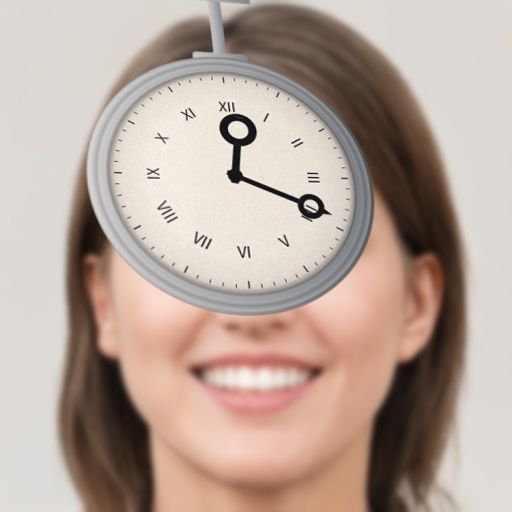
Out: h=12 m=19
